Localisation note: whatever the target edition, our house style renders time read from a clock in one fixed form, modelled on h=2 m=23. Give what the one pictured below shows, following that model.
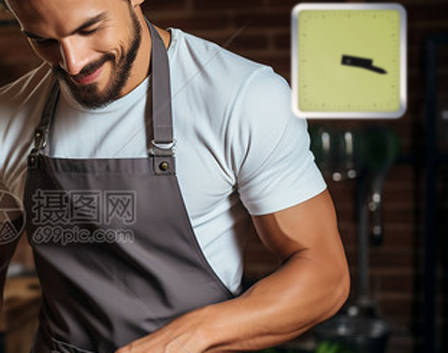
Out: h=3 m=18
